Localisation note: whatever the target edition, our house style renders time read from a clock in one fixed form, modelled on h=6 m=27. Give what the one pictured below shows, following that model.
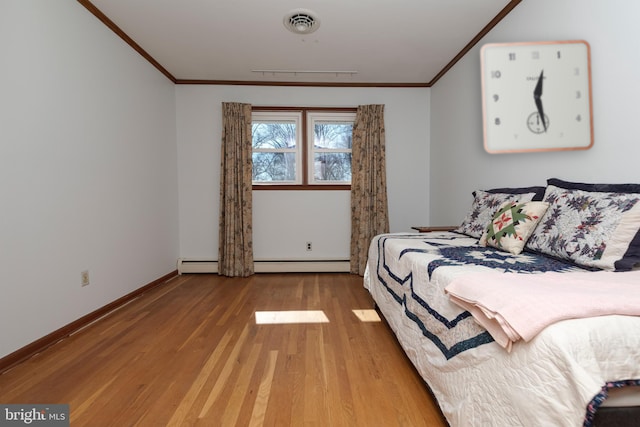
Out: h=12 m=28
